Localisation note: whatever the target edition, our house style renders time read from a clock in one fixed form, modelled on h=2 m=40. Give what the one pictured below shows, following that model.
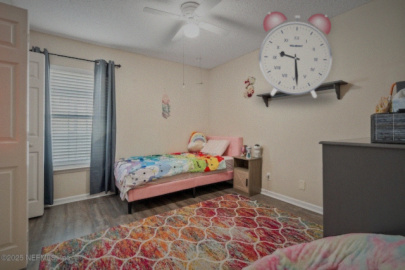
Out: h=9 m=29
